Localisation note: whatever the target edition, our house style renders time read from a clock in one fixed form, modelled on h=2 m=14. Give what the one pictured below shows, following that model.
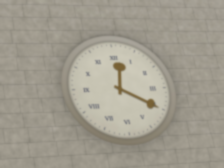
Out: h=12 m=20
